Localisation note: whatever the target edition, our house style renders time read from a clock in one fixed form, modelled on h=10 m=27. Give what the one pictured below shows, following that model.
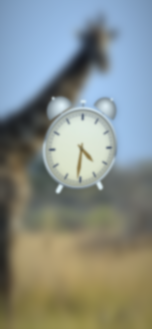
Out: h=4 m=31
